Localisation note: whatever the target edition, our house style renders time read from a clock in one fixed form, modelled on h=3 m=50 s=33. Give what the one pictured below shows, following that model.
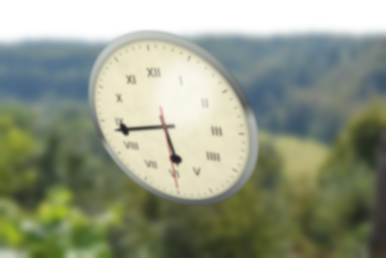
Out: h=5 m=43 s=30
